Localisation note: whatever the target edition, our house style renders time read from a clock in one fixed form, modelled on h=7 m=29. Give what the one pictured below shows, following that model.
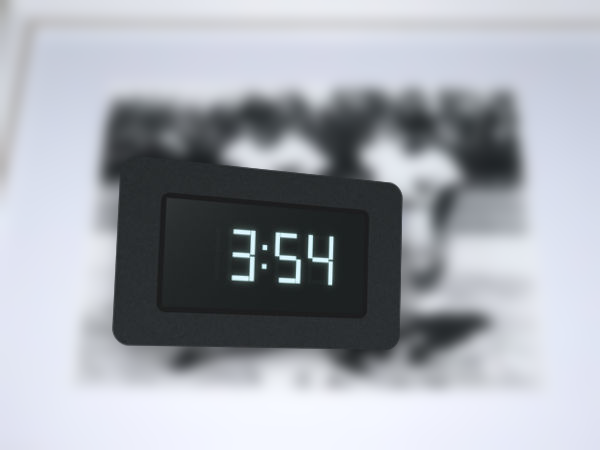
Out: h=3 m=54
